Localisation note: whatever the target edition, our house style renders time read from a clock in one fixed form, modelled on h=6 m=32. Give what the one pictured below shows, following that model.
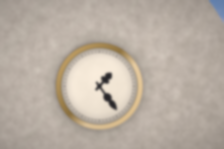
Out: h=1 m=24
